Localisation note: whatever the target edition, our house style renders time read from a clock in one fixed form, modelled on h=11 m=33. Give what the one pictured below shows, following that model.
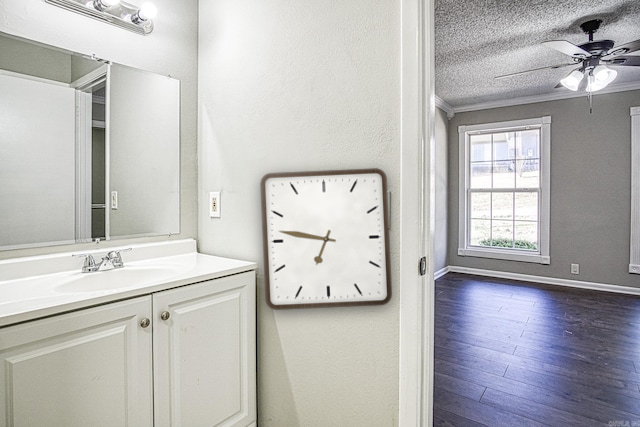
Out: h=6 m=47
